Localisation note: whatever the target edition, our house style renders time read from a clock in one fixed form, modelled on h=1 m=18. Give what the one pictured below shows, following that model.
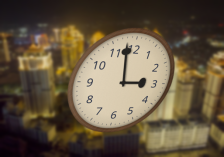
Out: h=2 m=58
